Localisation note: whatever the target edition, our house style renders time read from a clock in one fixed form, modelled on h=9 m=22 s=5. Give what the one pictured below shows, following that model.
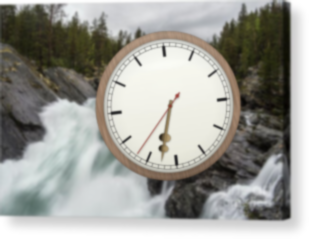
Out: h=6 m=32 s=37
